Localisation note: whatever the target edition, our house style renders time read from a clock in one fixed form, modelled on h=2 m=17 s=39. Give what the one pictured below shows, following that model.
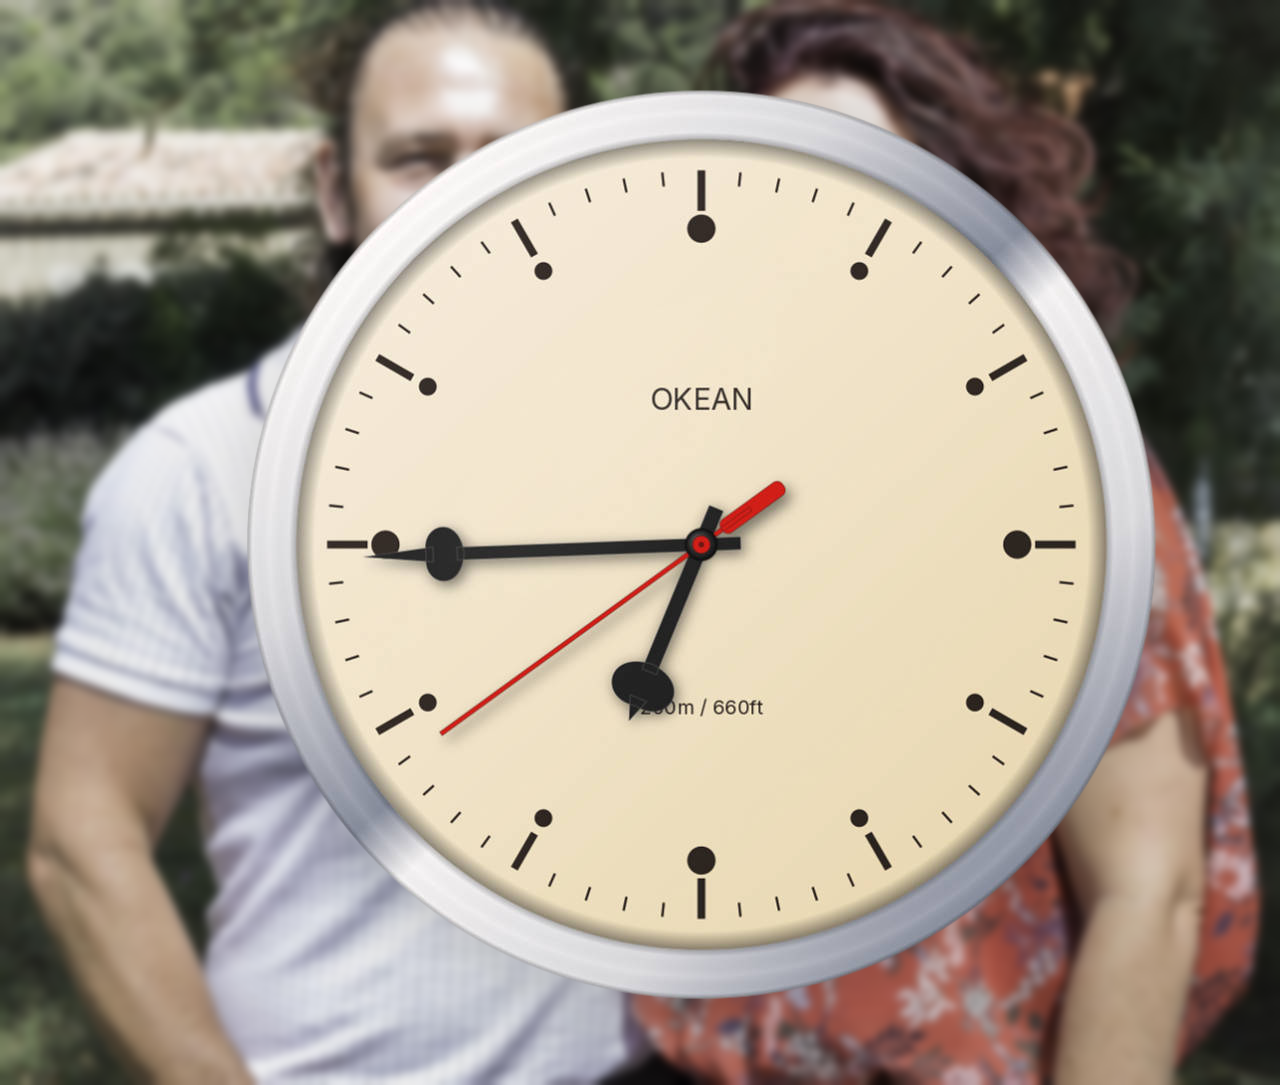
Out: h=6 m=44 s=39
